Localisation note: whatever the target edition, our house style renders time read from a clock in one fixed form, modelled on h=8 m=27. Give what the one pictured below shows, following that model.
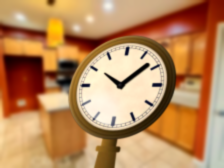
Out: h=10 m=8
